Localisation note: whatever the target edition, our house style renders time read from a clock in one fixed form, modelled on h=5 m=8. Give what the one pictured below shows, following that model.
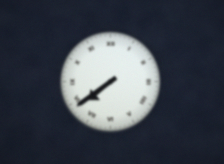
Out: h=7 m=39
